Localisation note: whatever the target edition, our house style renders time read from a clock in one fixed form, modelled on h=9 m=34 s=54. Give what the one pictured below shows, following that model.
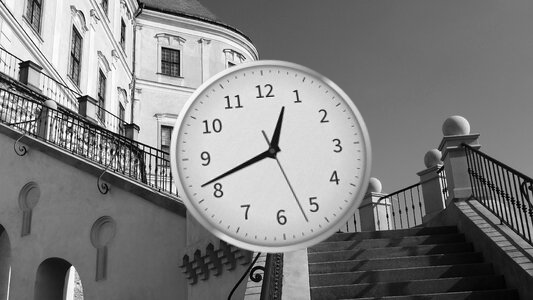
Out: h=12 m=41 s=27
